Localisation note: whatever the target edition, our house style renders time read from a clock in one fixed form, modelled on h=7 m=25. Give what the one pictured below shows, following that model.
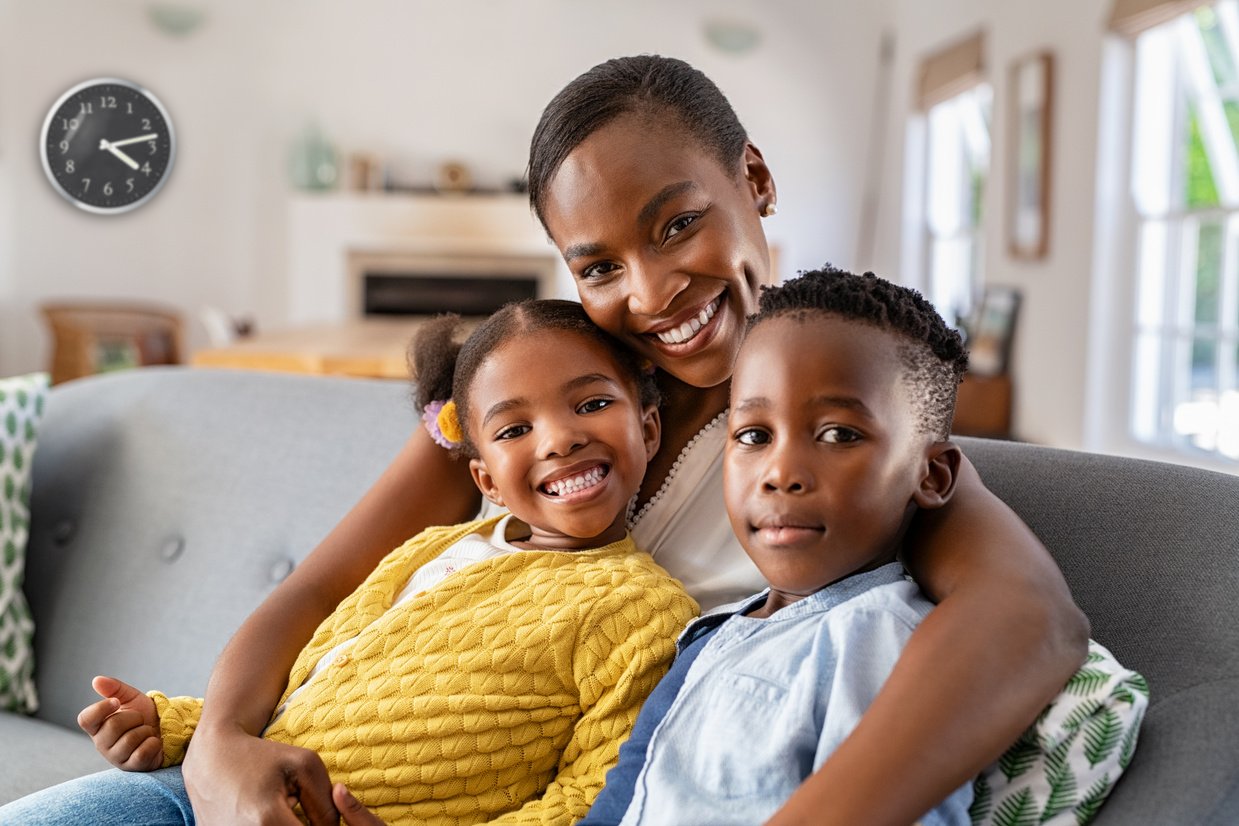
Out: h=4 m=13
